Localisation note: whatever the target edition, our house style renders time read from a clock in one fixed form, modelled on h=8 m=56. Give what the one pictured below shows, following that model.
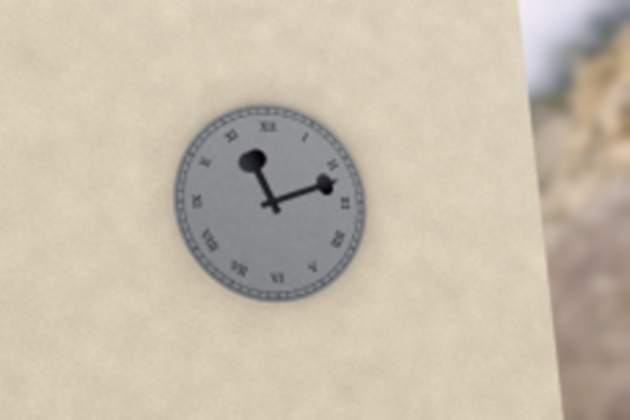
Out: h=11 m=12
